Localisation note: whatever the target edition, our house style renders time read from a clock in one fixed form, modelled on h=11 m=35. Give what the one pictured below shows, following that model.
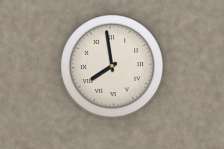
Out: h=7 m=59
